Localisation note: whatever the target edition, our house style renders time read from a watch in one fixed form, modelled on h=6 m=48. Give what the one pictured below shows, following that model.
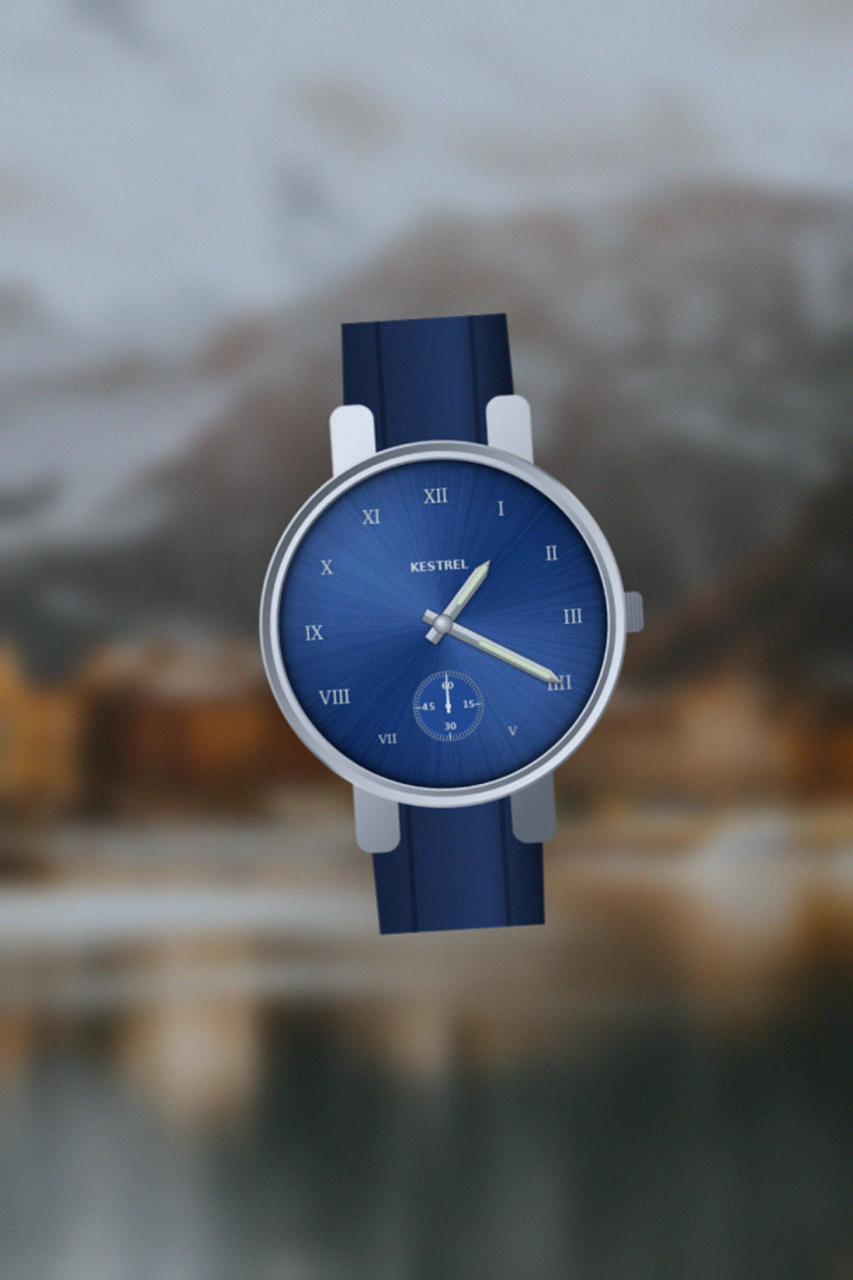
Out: h=1 m=20
